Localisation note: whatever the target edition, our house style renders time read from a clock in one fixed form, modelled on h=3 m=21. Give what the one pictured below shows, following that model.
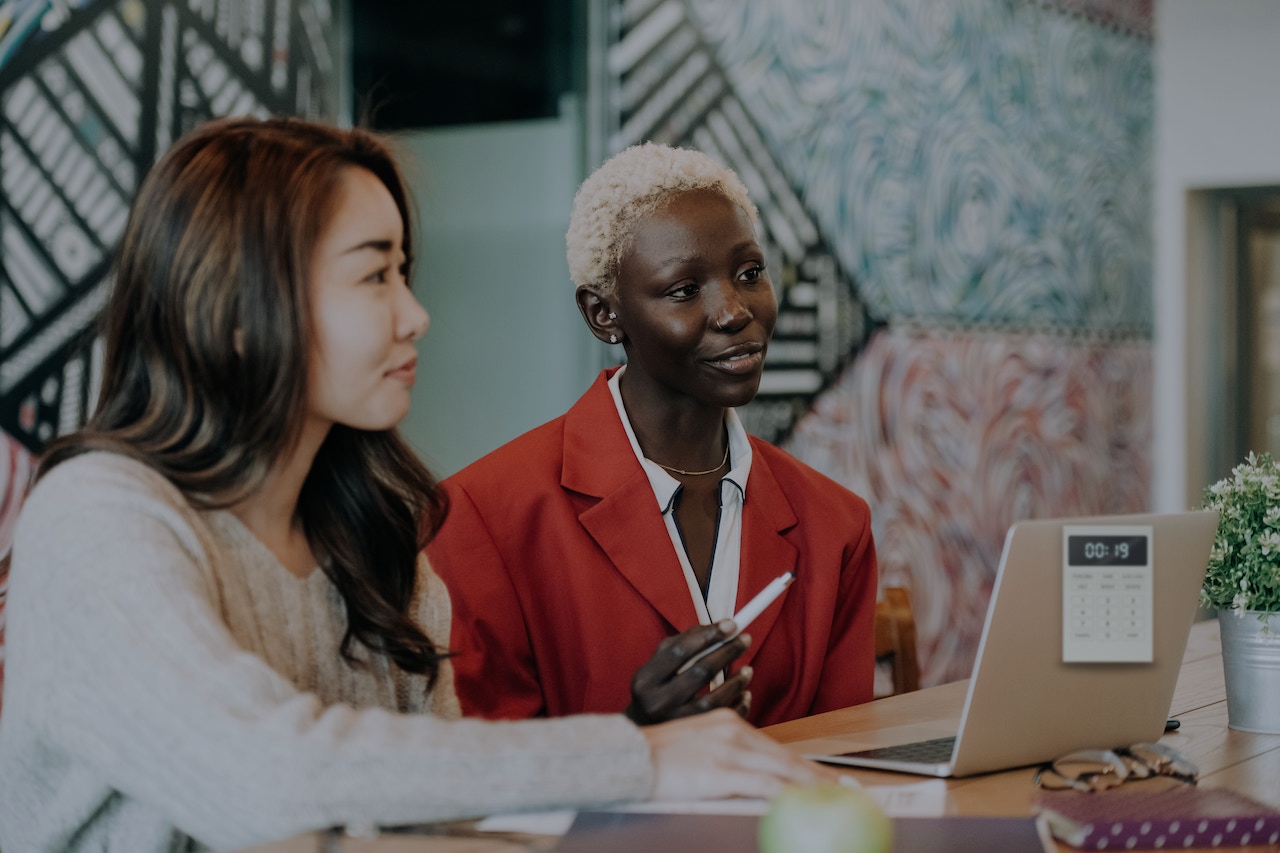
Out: h=0 m=19
